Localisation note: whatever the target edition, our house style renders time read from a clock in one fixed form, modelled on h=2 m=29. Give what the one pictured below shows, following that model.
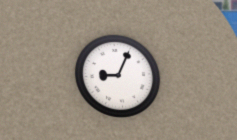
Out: h=9 m=5
